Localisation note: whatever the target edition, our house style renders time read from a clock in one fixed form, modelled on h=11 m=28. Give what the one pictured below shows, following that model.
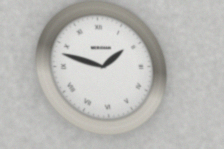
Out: h=1 m=48
